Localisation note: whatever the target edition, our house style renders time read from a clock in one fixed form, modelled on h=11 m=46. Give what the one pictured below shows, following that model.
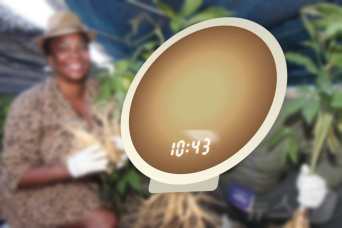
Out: h=10 m=43
